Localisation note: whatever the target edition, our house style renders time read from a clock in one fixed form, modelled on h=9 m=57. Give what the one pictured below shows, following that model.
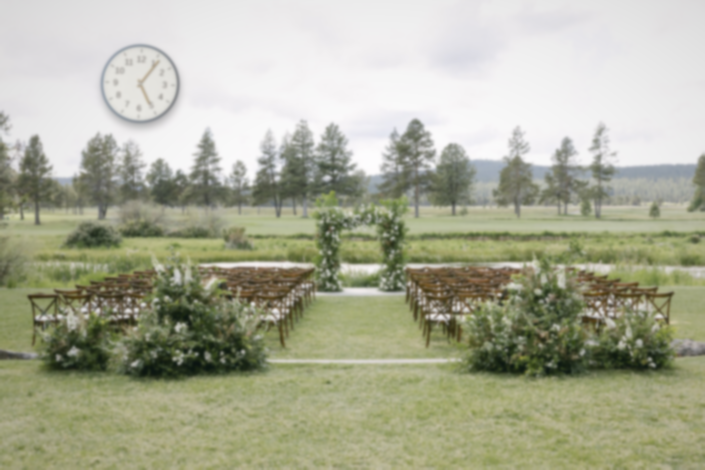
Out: h=5 m=6
